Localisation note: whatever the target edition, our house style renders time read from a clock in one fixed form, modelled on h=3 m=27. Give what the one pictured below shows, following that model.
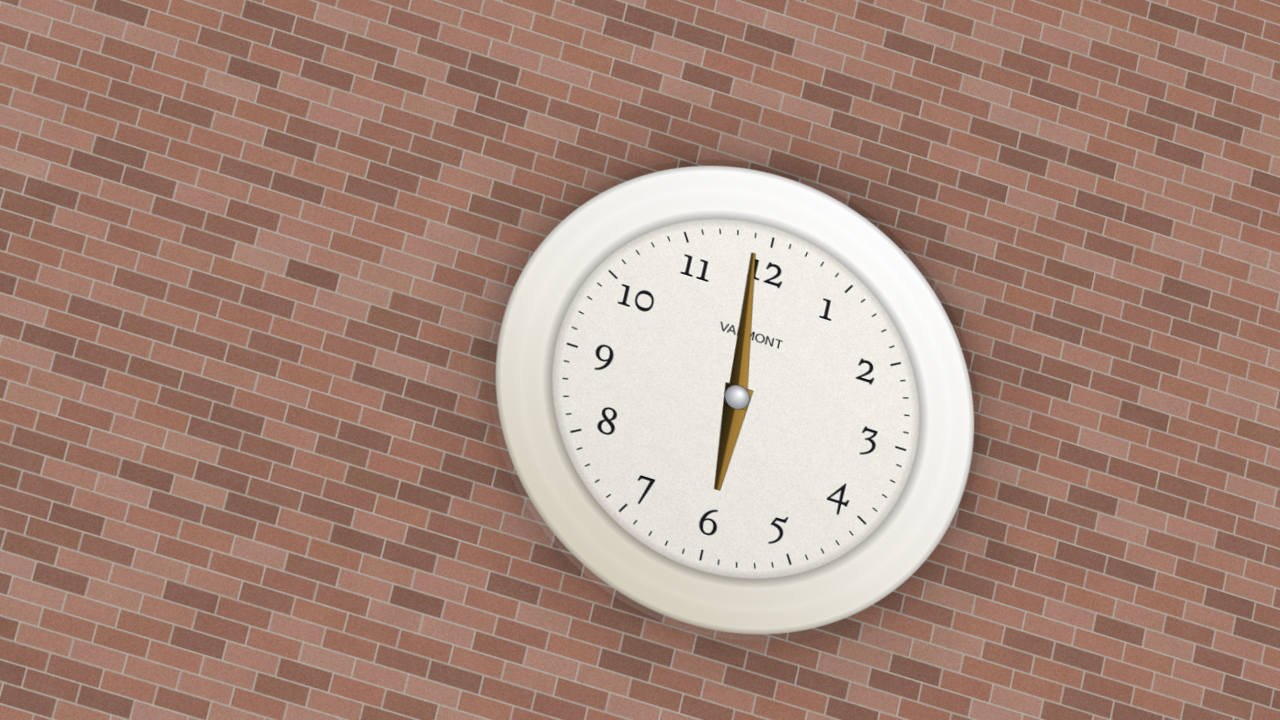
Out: h=5 m=59
